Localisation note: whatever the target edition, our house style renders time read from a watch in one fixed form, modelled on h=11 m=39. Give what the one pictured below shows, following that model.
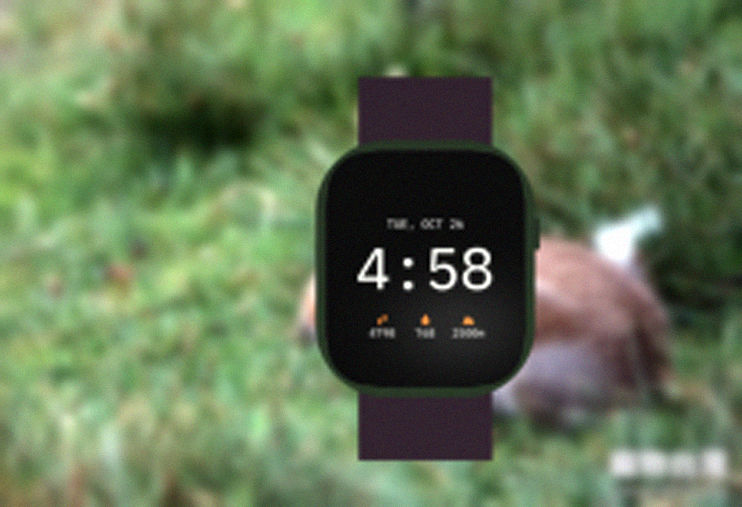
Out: h=4 m=58
